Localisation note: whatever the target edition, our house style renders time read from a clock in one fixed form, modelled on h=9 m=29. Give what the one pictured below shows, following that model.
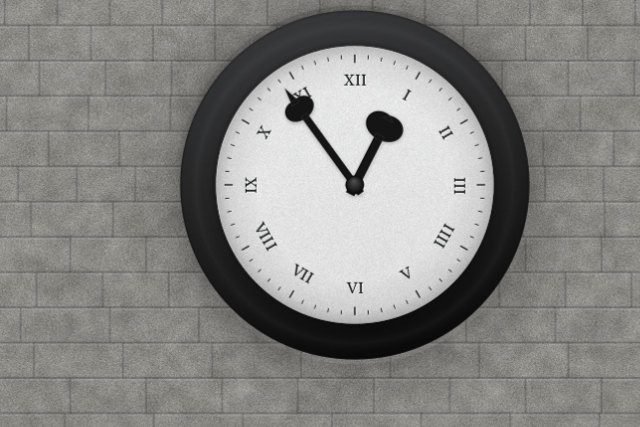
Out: h=12 m=54
